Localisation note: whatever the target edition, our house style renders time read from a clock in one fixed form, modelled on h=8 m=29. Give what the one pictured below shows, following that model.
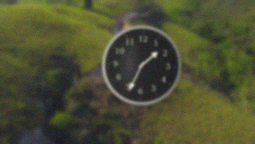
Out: h=1 m=34
